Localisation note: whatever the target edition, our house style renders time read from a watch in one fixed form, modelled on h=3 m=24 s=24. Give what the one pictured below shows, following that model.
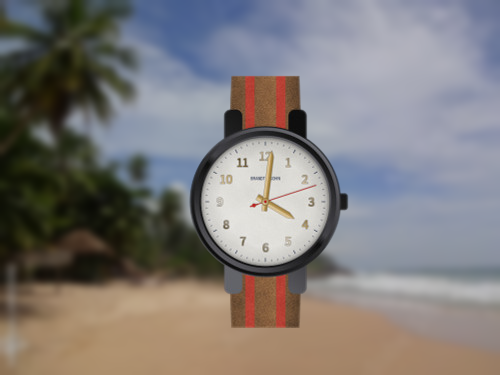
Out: h=4 m=1 s=12
